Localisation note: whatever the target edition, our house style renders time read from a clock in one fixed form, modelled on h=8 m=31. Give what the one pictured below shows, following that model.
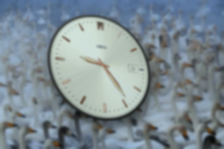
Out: h=9 m=24
